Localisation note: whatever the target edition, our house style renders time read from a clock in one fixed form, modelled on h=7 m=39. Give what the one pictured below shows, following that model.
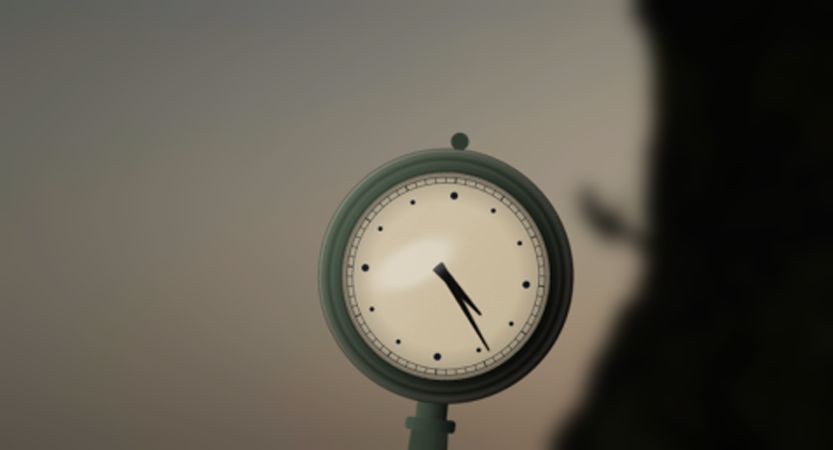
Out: h=4 m=24
